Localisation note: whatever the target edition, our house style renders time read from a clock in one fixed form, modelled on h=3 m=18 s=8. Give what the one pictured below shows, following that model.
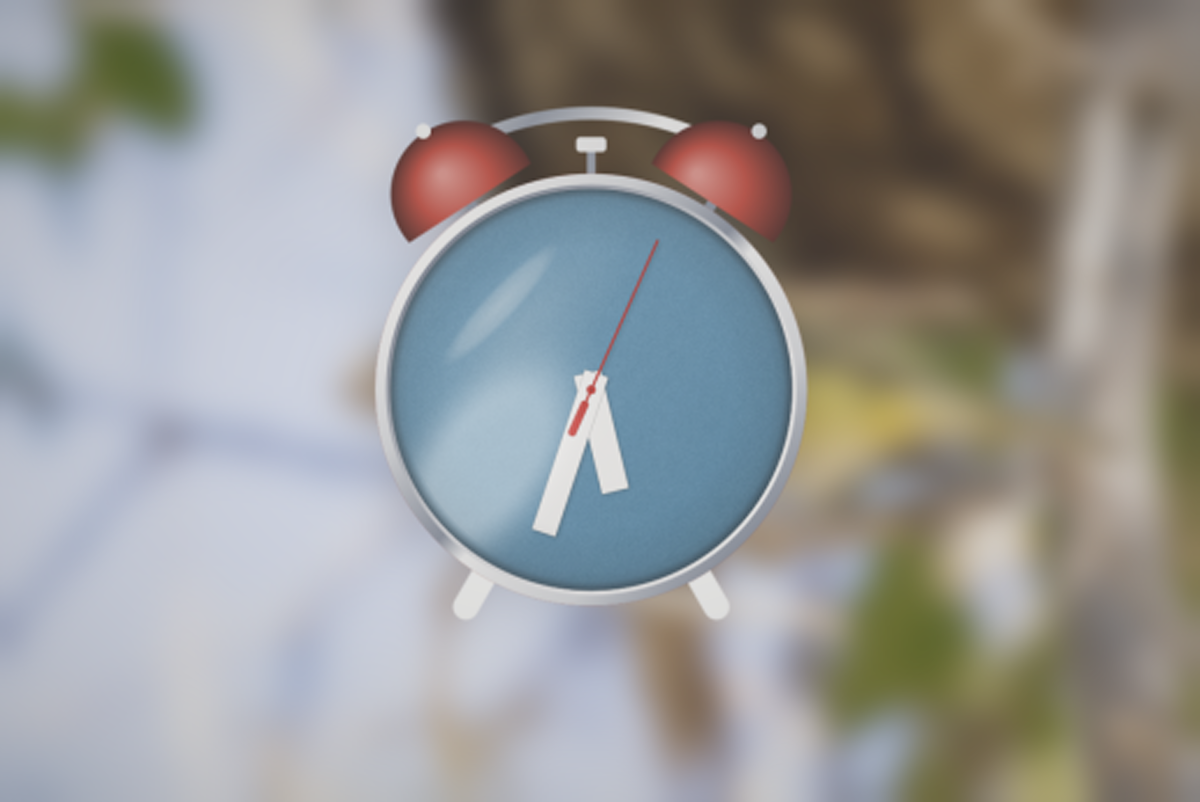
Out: h=5 m=33 s=4
